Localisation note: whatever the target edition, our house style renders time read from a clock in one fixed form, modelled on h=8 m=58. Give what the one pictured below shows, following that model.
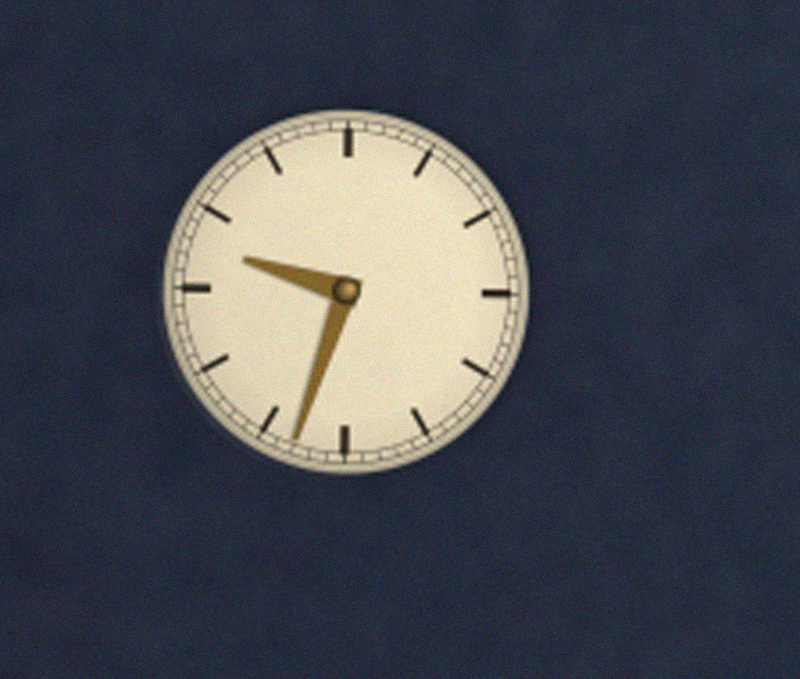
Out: h=9 m=33
